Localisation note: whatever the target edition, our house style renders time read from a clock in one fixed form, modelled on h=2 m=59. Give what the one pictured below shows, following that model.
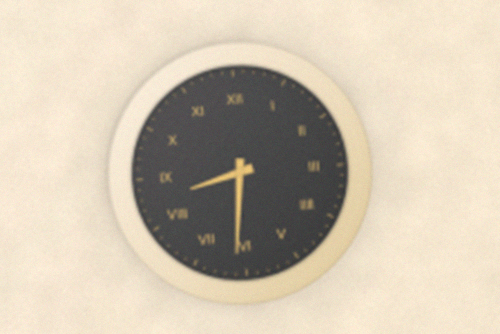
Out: h=8 m=31
